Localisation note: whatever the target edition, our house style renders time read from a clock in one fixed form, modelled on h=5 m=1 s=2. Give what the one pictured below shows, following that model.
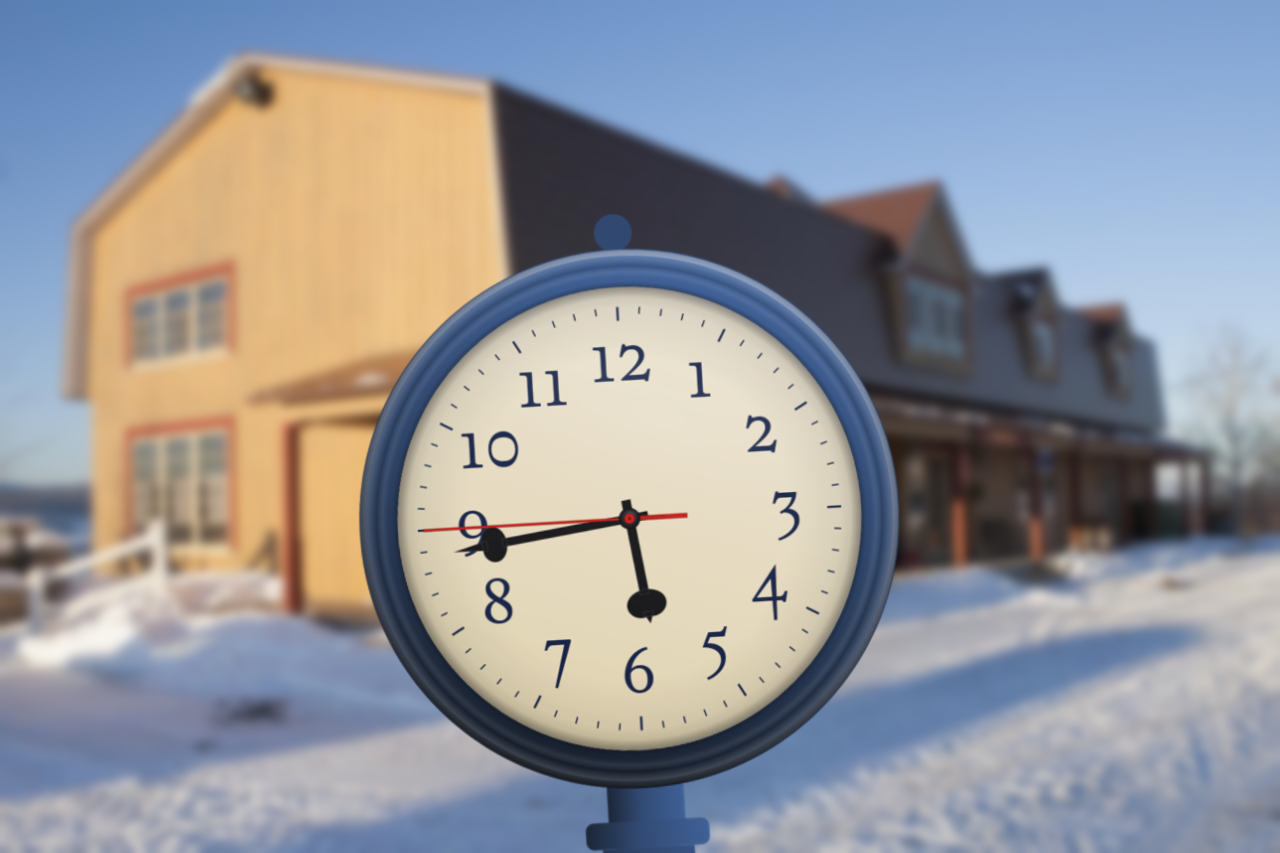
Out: h=5 m=43 s=45
